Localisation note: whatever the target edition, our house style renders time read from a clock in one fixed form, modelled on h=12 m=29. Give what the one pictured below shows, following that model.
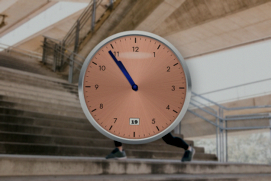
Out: h=10 m=54
